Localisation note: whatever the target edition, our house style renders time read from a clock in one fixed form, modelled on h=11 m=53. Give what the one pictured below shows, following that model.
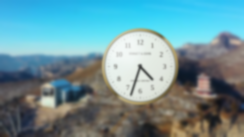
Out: h=4 m=33
